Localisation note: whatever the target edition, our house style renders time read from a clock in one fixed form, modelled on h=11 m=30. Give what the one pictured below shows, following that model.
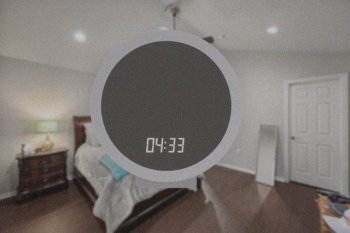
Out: h=4 m=33
